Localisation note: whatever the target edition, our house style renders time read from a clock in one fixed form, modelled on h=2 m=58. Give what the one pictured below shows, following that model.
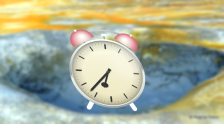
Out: h=6 m=37
